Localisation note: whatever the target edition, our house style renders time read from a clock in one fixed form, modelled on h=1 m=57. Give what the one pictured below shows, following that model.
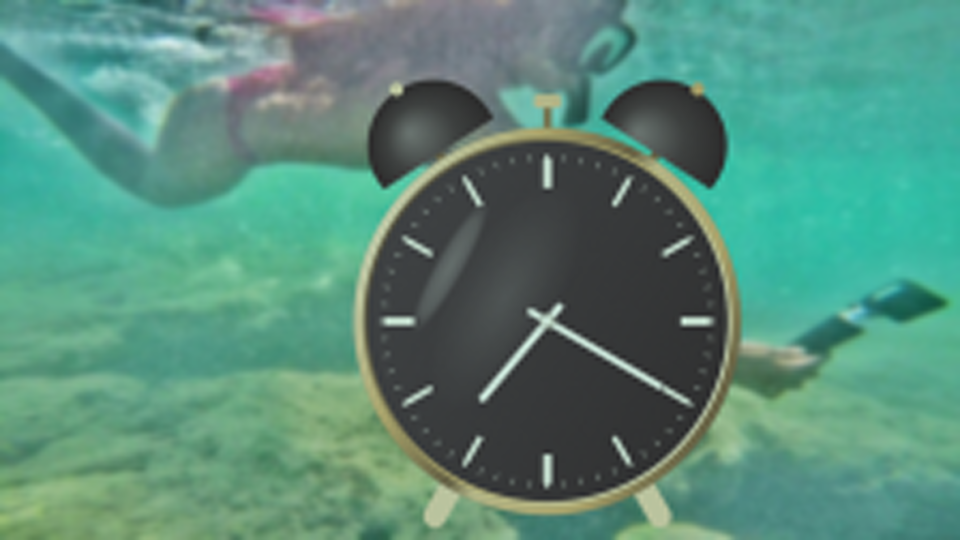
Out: h=7 m=20
